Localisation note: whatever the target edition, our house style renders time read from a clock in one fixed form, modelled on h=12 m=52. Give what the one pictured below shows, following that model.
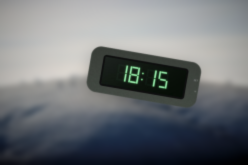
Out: h=18 m=15
